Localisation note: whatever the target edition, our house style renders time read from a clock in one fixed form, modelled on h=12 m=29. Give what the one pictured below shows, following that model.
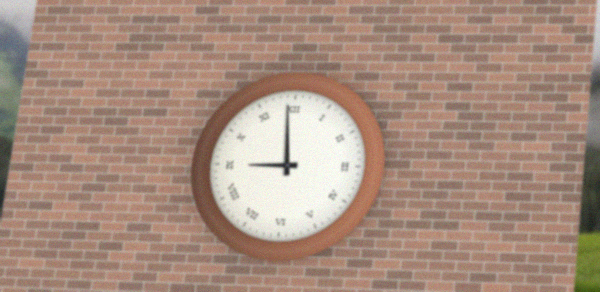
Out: h=8 m=59
